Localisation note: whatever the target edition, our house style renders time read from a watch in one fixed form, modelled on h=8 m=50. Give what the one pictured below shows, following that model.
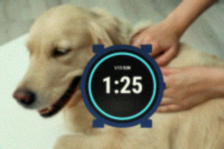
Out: h=1 m=25
